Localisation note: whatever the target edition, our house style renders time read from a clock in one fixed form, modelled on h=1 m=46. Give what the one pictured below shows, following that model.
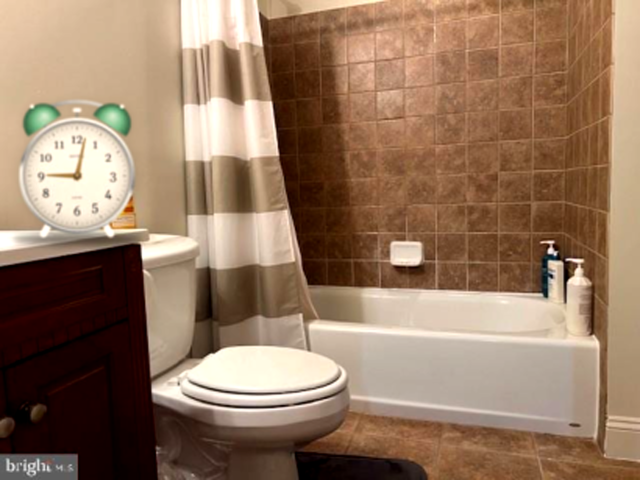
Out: h=9 m=2
